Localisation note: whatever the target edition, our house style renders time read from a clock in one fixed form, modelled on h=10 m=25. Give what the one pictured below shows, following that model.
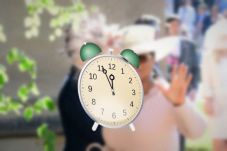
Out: h=11 m=56
